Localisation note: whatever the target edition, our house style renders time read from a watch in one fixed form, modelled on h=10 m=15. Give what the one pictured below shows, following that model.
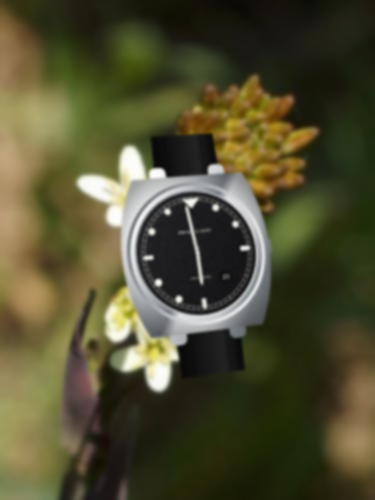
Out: h=5 m=59
